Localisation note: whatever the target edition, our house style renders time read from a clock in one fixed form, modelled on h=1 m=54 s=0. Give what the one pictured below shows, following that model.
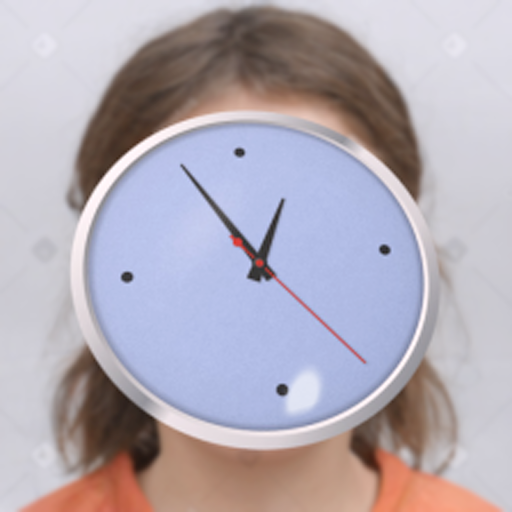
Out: h=12 m=55 s=24
